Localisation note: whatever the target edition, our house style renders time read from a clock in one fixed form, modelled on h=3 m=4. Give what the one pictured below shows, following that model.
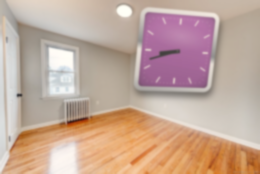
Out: h=8 m=42
